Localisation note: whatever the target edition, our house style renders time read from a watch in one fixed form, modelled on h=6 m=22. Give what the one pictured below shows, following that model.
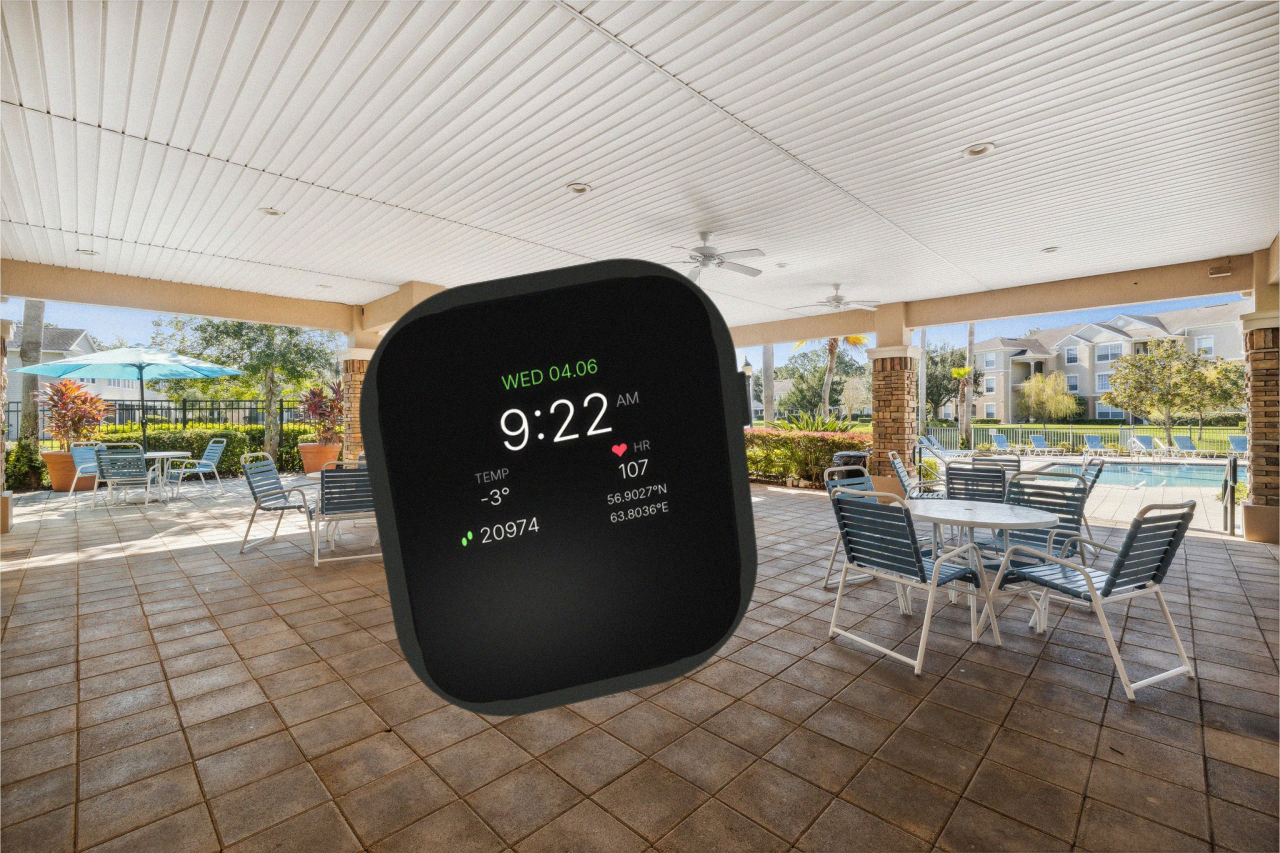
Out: h=9 m=22
